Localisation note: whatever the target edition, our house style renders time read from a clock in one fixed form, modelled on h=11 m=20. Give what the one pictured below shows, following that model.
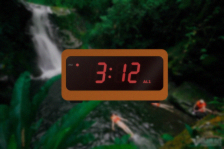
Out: h=3 m=12
